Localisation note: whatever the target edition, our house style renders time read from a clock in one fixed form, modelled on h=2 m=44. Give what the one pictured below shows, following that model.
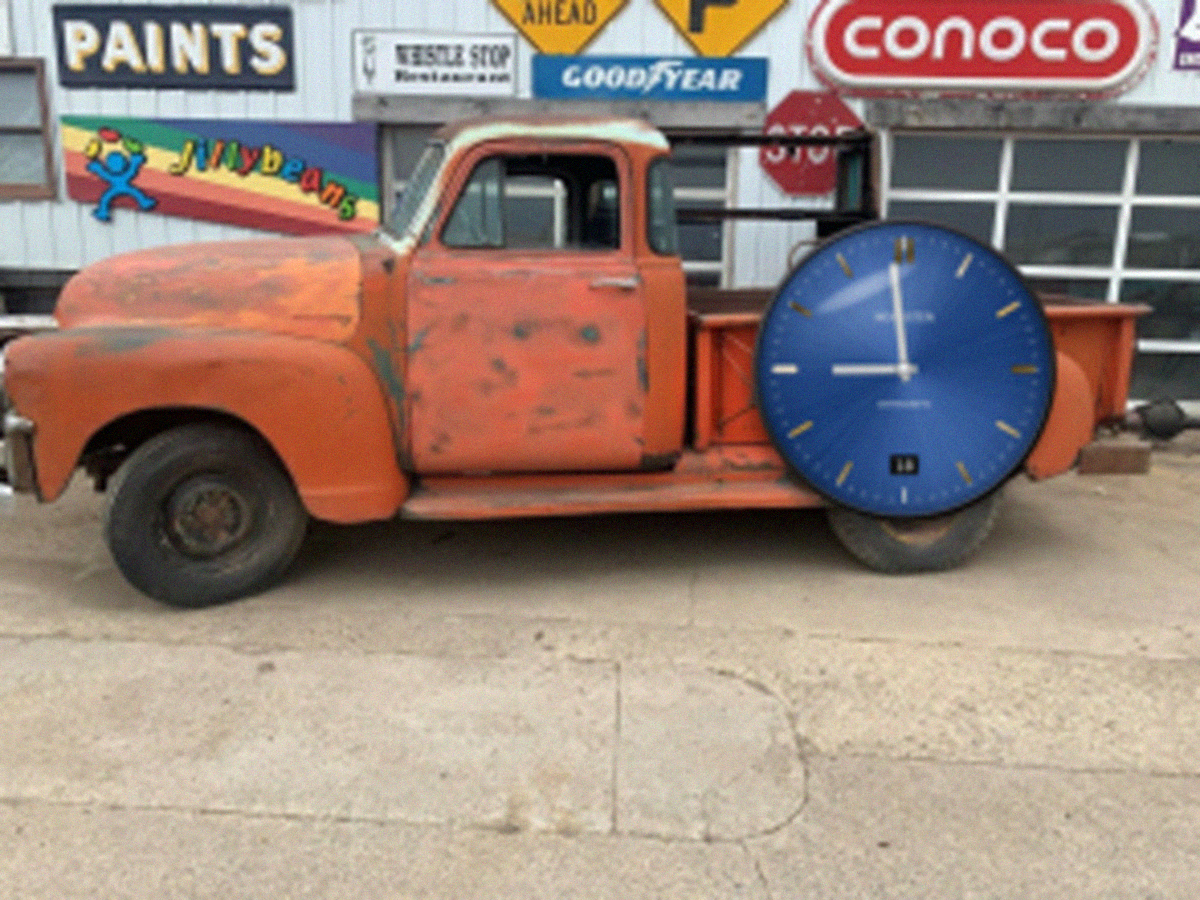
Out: h=8 m=59
